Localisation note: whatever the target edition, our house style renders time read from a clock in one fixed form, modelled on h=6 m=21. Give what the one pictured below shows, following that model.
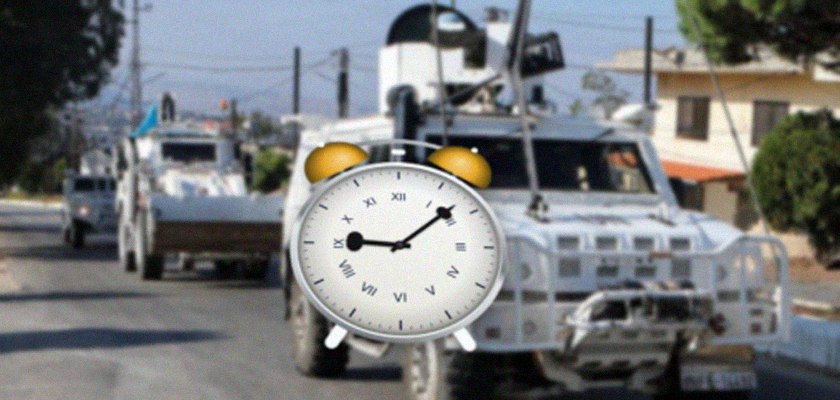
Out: h=9 m=8
